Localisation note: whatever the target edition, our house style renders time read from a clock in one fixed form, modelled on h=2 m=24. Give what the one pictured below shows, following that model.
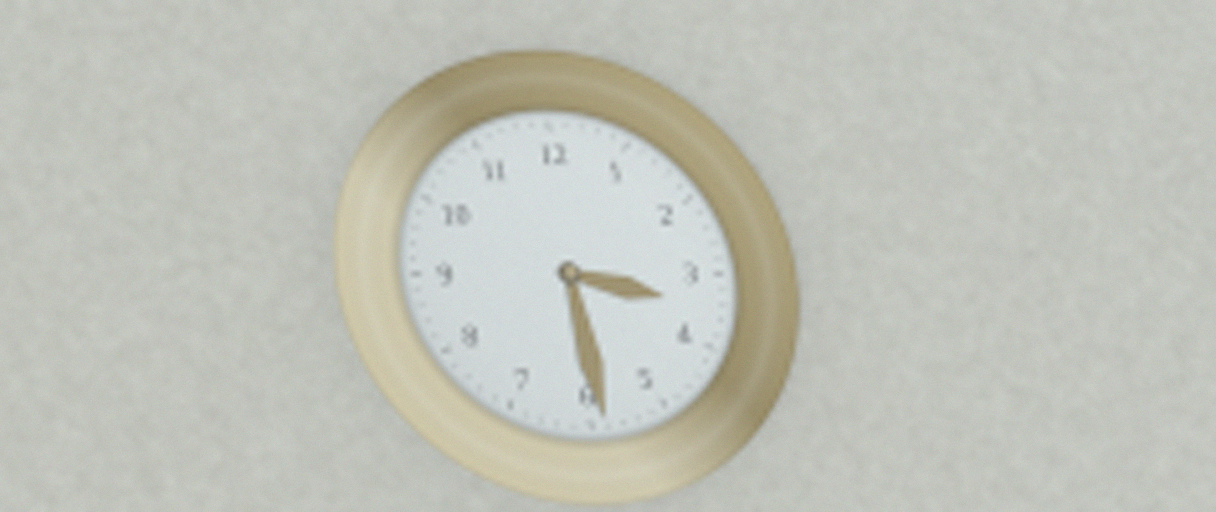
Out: h=3 m=29
